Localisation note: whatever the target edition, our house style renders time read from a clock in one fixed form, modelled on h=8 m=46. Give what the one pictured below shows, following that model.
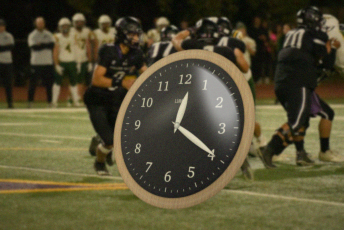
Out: h=12 m=20
